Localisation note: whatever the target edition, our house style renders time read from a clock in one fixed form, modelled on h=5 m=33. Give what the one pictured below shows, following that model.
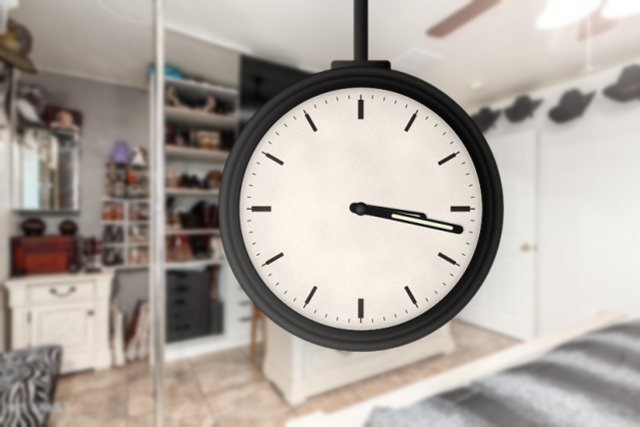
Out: h=3 m=17
